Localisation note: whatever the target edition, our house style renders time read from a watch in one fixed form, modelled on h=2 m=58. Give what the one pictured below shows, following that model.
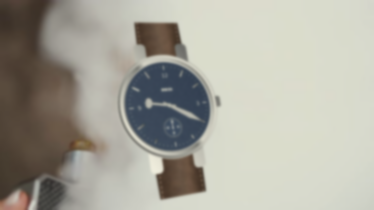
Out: h=9 m=20
